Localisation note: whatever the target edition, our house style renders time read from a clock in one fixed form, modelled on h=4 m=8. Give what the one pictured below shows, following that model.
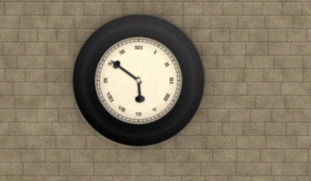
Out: h=5 m=51
